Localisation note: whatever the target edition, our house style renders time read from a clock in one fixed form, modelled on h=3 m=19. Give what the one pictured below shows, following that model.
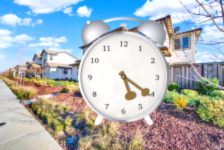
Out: h=5 m=21
